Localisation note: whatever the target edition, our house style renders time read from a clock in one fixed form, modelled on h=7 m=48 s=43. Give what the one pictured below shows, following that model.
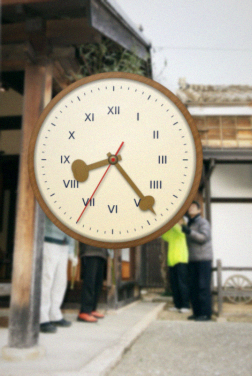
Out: h=8 m=23 s=35
